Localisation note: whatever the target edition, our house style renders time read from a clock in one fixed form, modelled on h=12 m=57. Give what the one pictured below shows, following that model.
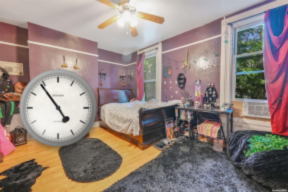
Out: h=4 m=54
